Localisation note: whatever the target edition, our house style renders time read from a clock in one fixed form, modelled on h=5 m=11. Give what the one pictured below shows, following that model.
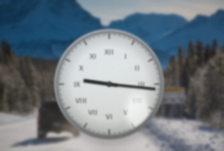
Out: h=9 m=16
